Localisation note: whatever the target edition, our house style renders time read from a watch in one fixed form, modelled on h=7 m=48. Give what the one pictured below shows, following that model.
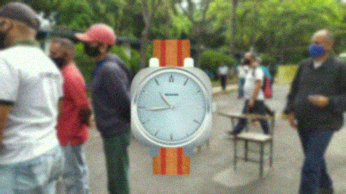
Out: h=10 m=44
